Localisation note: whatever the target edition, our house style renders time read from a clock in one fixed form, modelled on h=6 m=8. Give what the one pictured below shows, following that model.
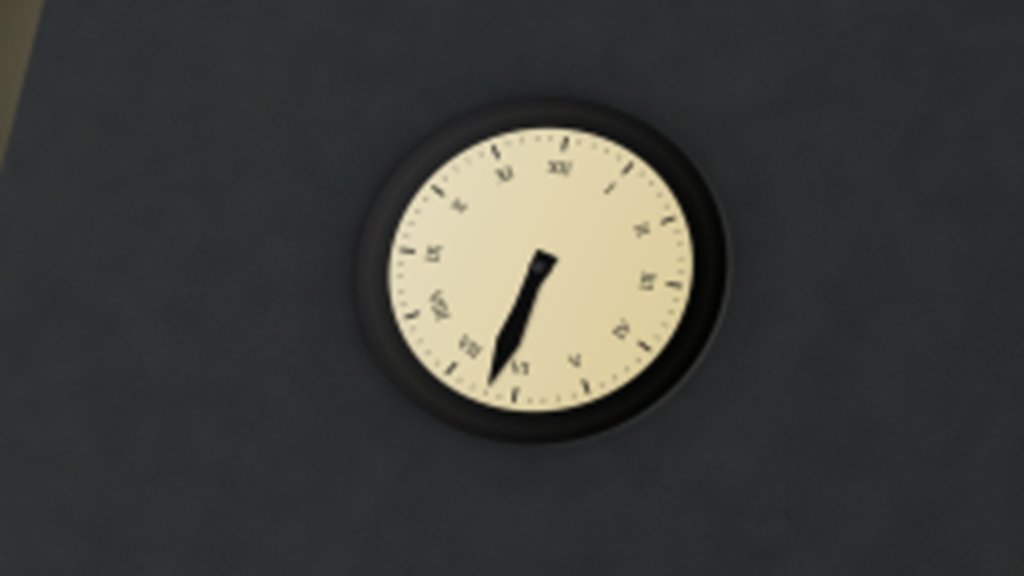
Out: h=6 m=32
